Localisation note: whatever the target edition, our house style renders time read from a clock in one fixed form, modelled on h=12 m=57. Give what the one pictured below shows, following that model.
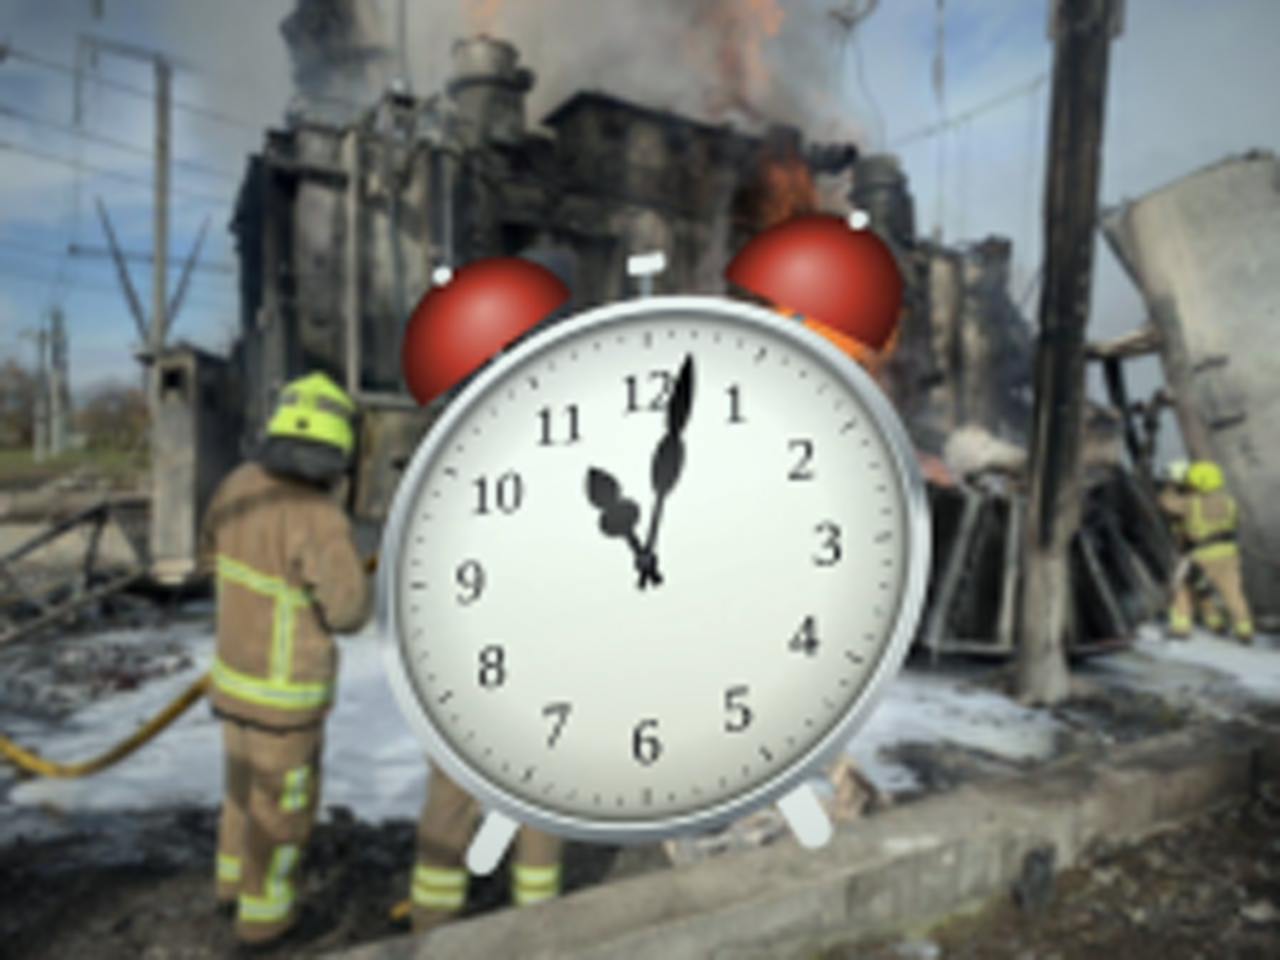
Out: h=11 m=2
